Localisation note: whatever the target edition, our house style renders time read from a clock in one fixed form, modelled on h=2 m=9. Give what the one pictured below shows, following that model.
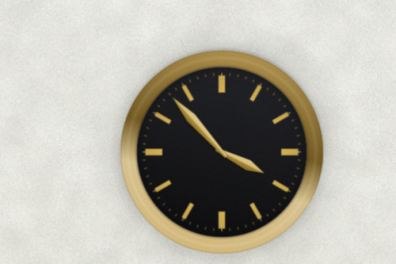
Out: h=3 m=53
